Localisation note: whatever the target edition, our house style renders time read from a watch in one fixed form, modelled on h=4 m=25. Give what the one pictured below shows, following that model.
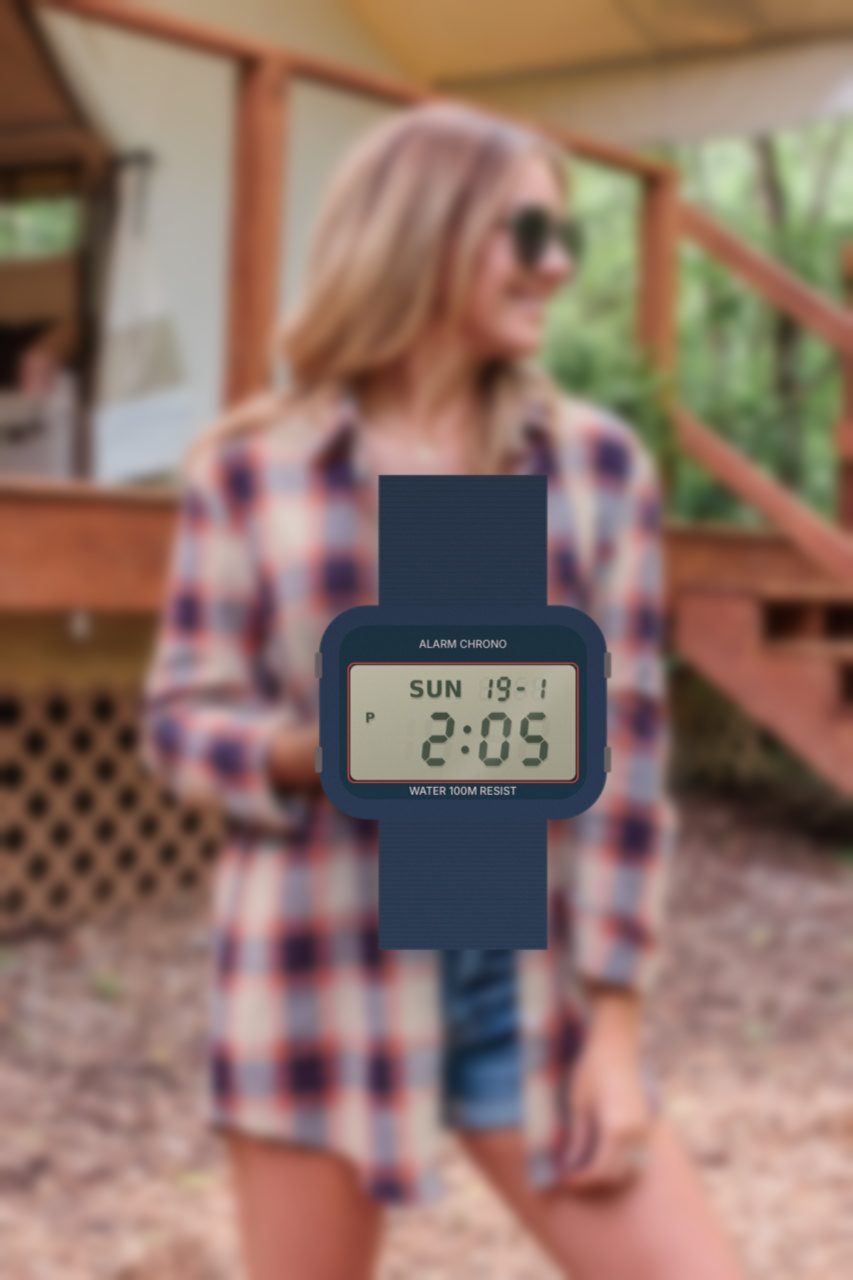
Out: h=2 m=5
